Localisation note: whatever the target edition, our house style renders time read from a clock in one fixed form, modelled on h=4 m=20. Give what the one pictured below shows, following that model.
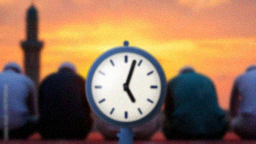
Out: h=5 m=3
